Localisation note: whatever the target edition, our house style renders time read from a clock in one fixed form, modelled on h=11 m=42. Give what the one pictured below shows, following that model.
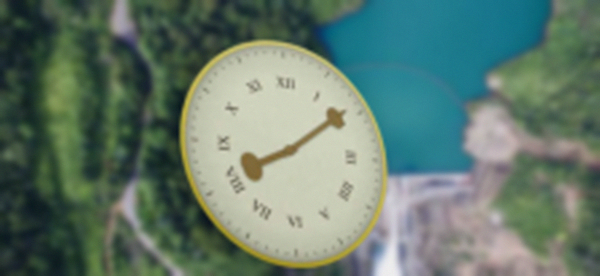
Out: h=8 m=9
